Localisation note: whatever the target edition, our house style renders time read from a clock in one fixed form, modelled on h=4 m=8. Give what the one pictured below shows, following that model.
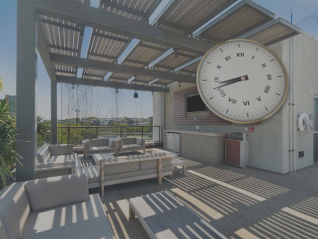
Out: h=8 m=42
